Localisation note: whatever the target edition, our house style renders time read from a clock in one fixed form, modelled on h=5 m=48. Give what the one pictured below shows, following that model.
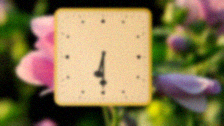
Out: h=6 m=30
